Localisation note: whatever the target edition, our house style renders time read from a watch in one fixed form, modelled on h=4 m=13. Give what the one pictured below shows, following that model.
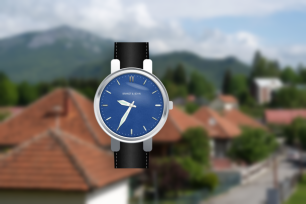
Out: h=9 m=35
